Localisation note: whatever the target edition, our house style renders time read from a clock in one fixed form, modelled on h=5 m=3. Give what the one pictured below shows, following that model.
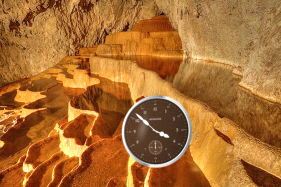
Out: h=3 m=52
